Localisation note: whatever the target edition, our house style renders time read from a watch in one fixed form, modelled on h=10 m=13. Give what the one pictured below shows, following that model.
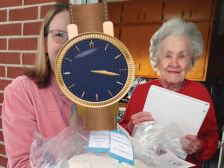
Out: h=3 m=17
